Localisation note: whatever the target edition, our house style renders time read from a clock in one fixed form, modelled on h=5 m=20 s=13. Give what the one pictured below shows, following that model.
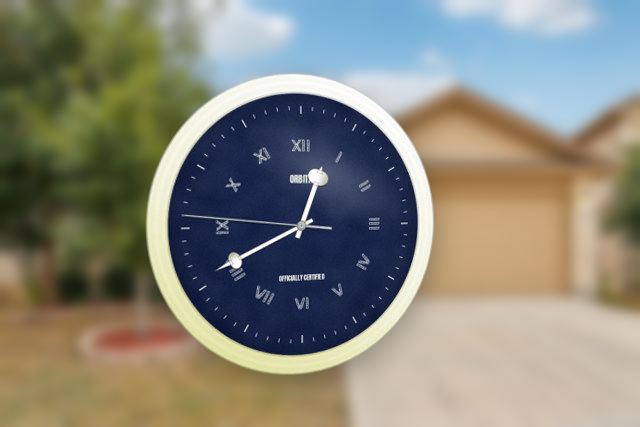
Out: h=12 m=40 s=46
